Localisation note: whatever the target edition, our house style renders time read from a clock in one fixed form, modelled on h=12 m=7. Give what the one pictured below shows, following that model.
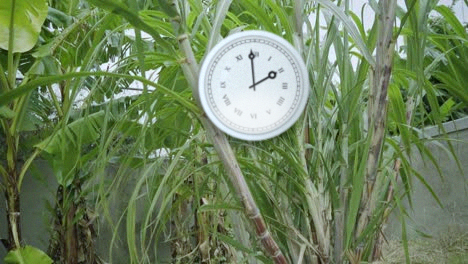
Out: h=1 m=59
